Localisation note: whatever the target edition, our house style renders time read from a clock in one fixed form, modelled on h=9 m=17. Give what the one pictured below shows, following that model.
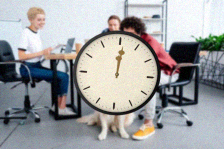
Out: h=12 m=1
